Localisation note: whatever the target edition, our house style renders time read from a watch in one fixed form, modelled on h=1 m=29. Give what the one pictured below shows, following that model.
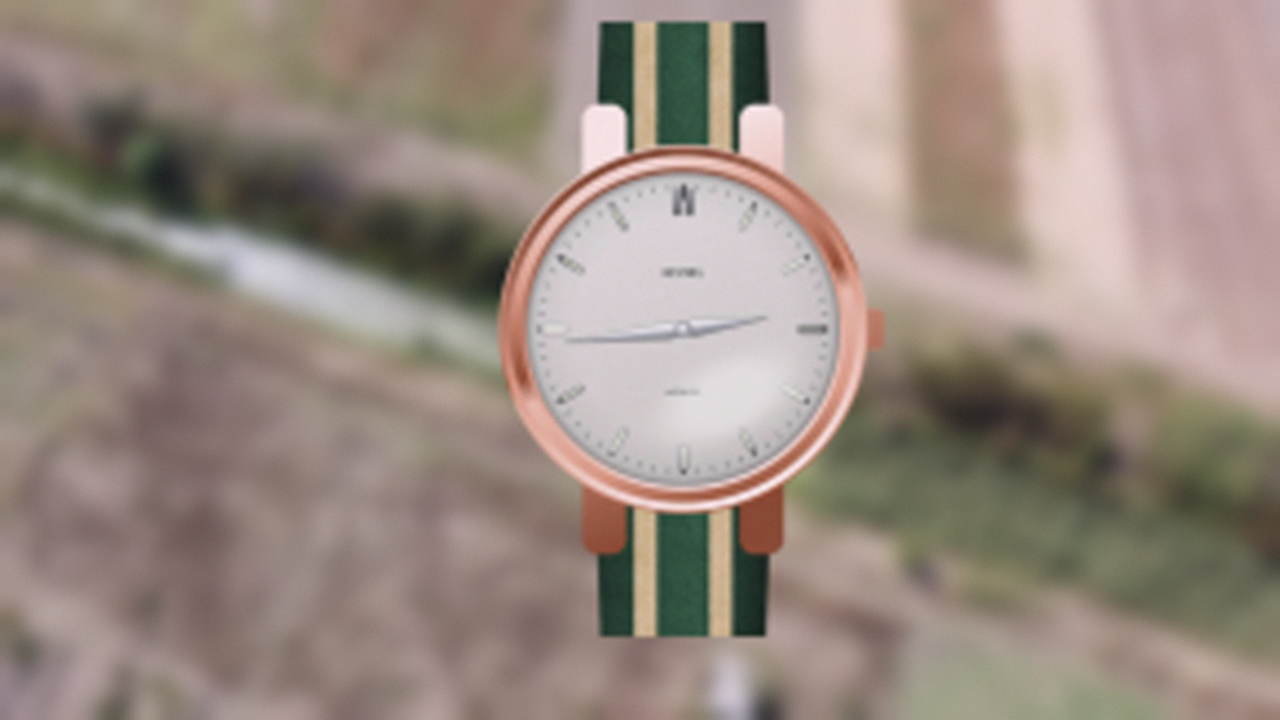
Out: h=2 m=44
